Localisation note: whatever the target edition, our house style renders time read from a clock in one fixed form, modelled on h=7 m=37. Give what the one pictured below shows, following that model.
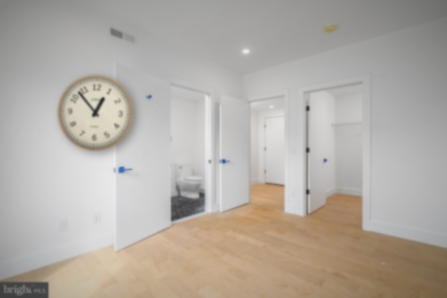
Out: h=12 m=53
